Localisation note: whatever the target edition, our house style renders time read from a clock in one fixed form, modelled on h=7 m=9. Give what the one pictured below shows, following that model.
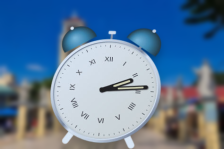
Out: h=2 m=14
